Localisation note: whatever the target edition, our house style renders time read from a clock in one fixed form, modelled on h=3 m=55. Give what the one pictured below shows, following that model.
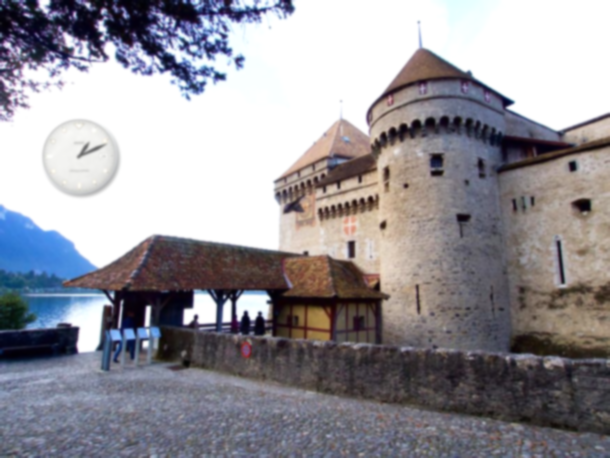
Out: h=1 m=11
